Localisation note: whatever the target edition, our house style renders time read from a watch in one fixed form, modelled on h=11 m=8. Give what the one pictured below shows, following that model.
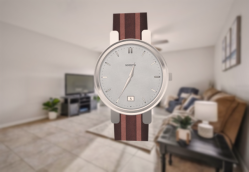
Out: h=12 m=35
